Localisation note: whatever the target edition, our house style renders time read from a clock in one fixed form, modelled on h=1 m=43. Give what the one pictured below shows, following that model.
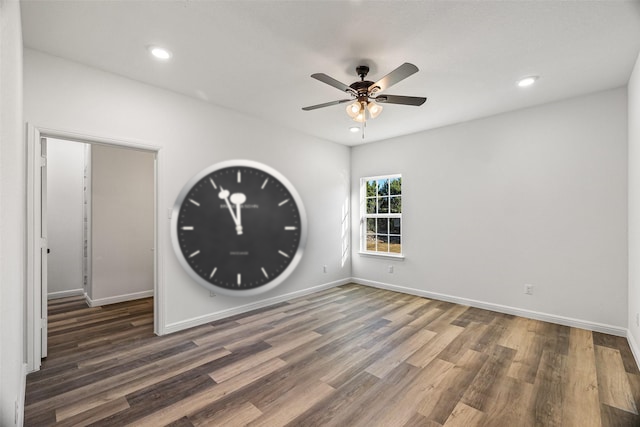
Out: h=11 m=56
